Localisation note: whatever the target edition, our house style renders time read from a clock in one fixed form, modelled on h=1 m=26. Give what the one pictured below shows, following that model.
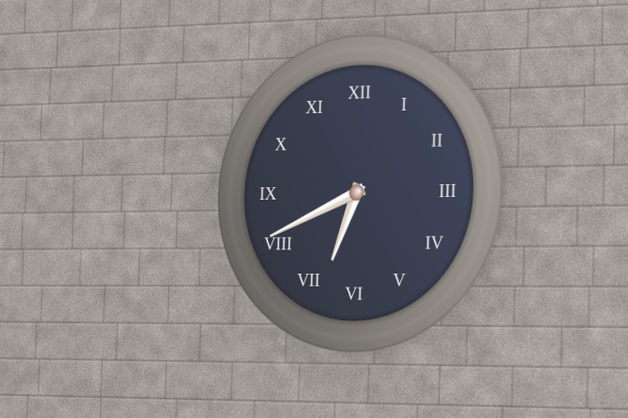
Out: h=6 m=41
